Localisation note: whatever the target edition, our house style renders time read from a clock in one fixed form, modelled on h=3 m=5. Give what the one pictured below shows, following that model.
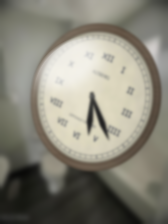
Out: h=5 m=22
